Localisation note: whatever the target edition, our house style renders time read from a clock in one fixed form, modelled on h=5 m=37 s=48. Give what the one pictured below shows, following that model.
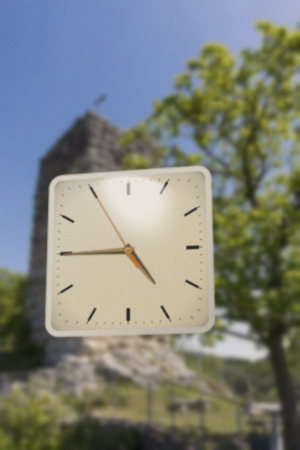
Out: h=4 m=44 s=55
